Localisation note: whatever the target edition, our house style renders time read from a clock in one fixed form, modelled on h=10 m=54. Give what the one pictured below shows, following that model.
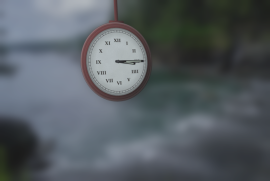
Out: h=3 m=15
